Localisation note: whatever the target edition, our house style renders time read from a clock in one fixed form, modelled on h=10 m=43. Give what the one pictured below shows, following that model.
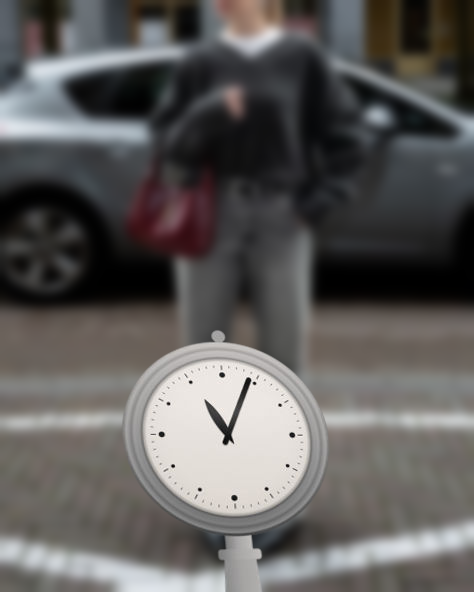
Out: h=11 m=4
